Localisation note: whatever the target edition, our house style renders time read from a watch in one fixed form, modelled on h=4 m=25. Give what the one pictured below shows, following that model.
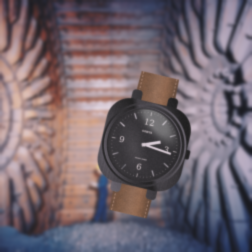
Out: h=2 m=16
